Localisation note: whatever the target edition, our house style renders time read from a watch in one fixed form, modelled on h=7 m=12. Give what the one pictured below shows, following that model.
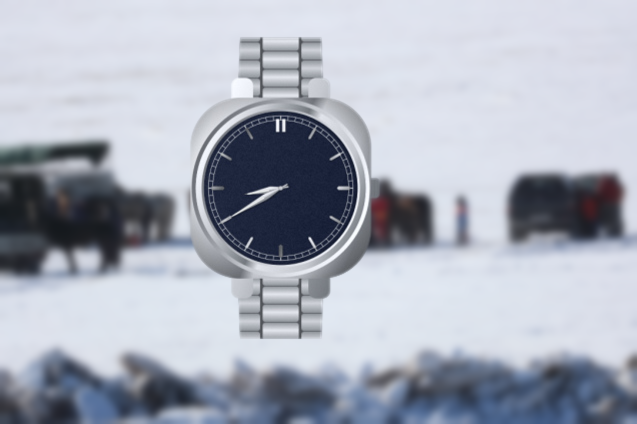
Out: h=8 m=40
